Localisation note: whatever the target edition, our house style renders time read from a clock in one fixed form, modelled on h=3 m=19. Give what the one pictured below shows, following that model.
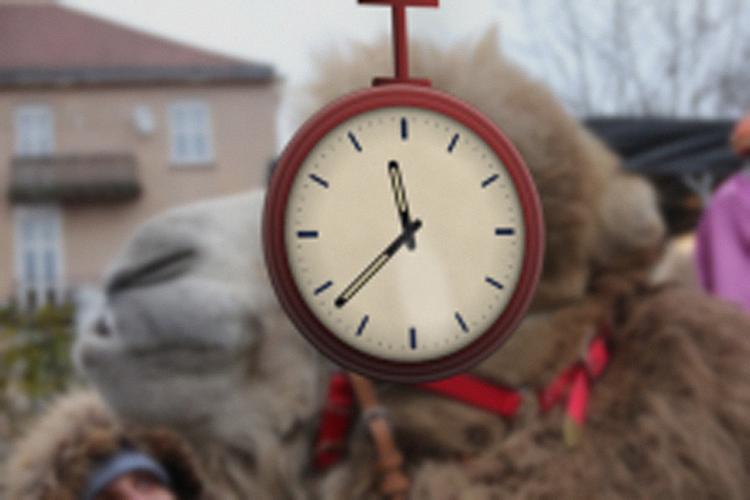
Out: h=11 m=38
